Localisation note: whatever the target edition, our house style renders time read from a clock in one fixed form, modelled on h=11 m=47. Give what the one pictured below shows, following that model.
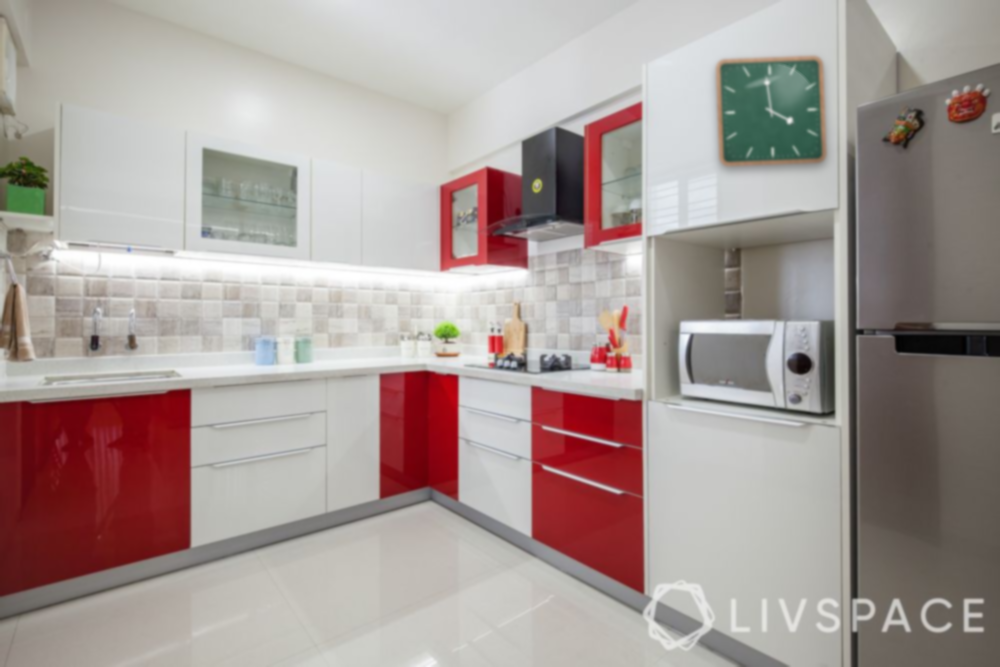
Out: h=3 m=59
